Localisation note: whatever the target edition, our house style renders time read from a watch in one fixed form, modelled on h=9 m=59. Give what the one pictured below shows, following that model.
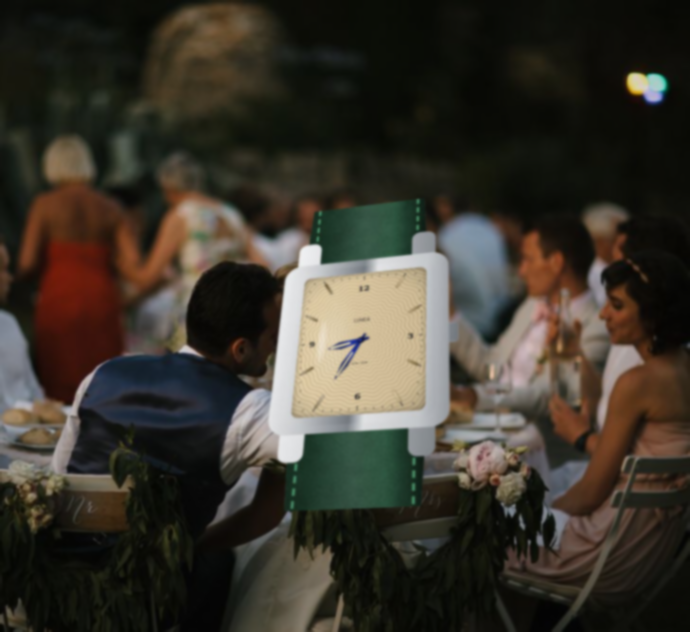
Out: h=8 m=35
